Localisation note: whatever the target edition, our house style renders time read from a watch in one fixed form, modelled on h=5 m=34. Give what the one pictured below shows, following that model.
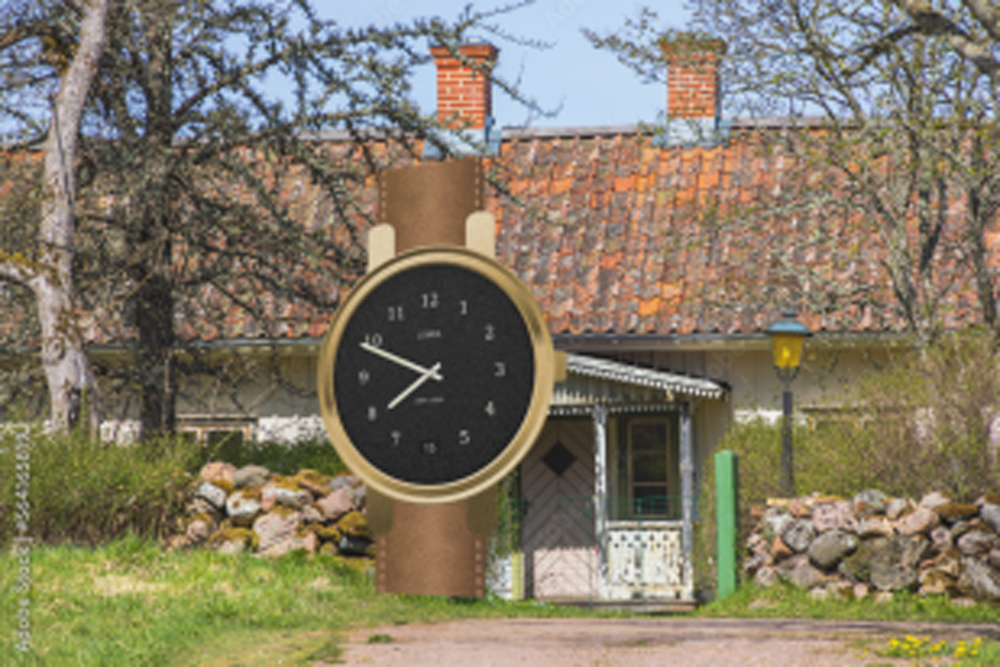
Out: h=7 m=49
